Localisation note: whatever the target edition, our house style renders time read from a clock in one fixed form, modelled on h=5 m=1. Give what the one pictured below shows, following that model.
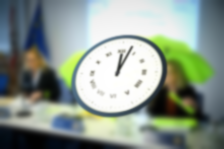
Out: h=12 m=3
